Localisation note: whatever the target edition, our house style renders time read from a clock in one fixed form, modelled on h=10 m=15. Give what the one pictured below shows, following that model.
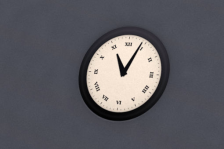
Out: h=11 m=4
